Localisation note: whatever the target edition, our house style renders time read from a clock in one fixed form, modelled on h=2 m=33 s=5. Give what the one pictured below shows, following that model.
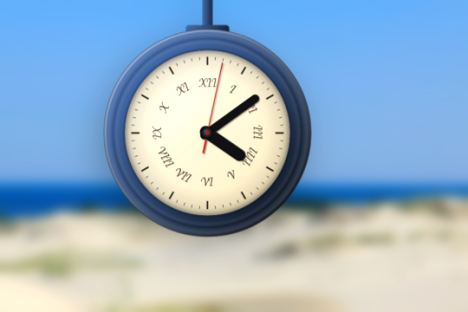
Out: h=4 m=9 s=2
